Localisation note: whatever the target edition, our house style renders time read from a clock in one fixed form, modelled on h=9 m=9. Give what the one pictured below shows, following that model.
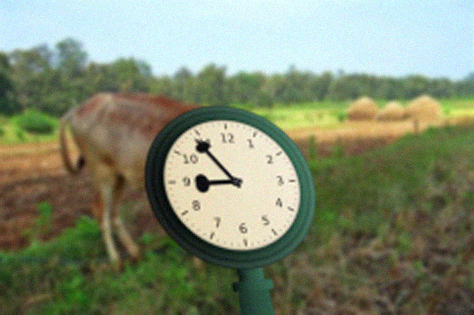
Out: h=8 m=54
